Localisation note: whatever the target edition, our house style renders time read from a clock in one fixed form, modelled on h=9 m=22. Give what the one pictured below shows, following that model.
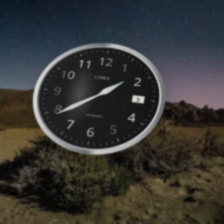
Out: h=1 m=39
